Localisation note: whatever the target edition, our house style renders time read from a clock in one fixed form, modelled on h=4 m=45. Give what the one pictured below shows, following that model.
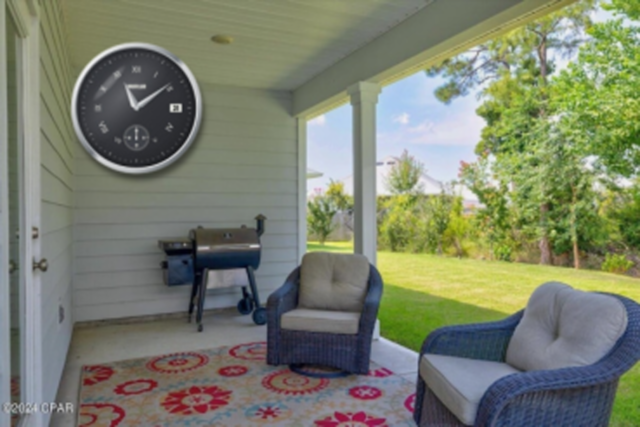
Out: h=11 m=9
